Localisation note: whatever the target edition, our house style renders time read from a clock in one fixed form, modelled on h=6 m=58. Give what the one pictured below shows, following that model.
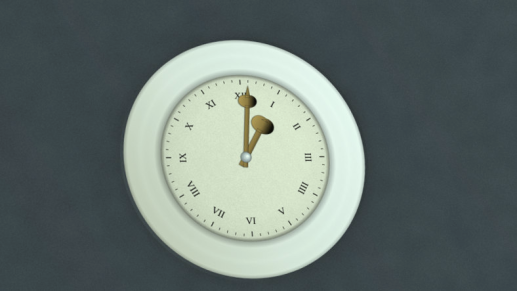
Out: h=1 m=1
